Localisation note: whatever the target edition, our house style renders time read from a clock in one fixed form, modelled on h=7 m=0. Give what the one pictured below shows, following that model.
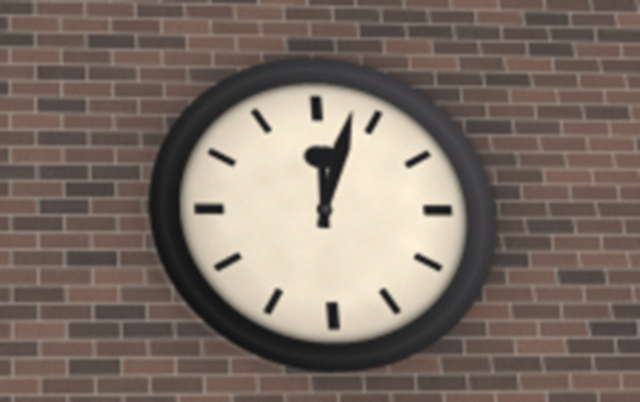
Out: h=12 m=3
